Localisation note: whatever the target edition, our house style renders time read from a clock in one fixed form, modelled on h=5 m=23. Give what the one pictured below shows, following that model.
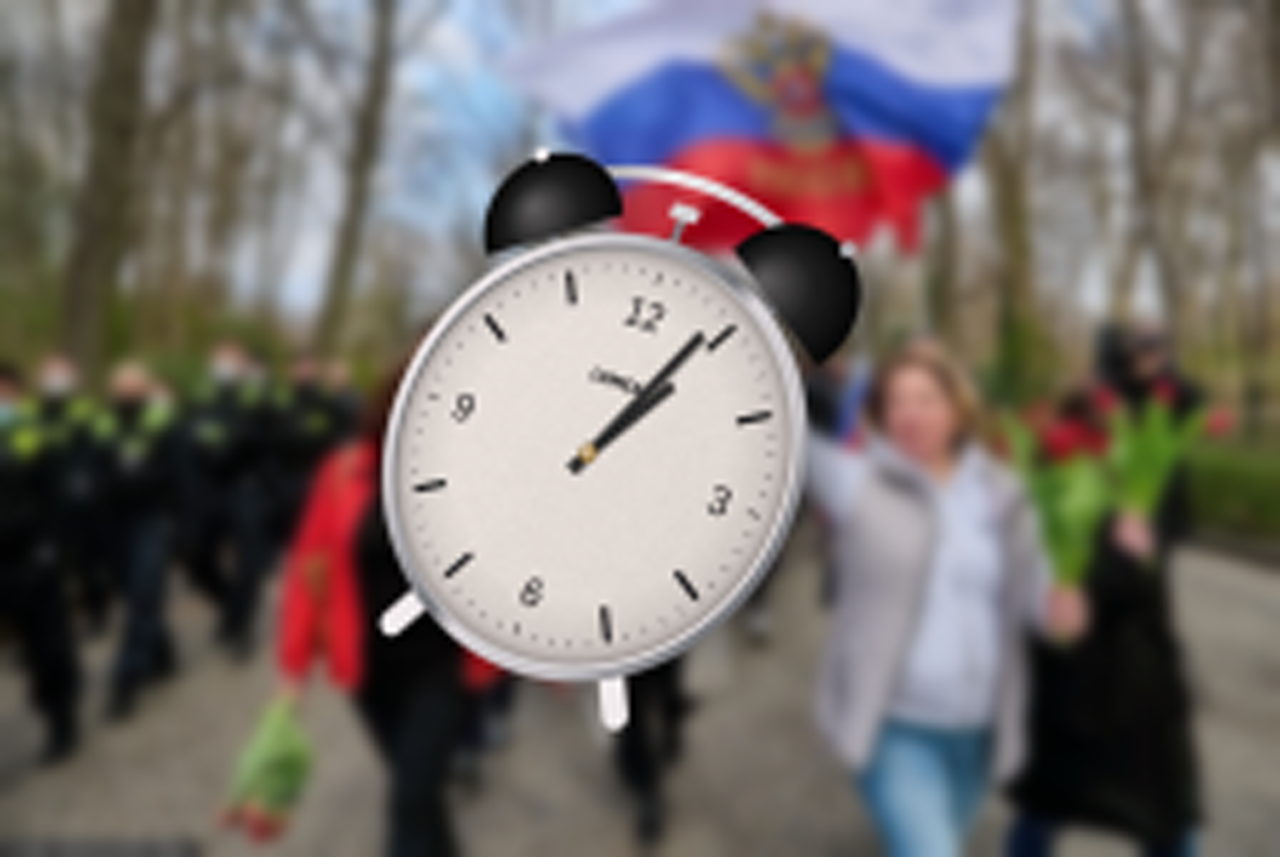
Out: h=1 m=4
